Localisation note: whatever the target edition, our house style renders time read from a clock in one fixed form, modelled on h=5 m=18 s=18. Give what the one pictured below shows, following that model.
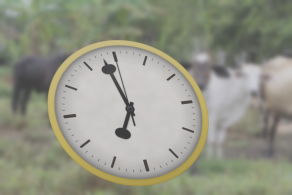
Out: h=6 m=58 s=0
